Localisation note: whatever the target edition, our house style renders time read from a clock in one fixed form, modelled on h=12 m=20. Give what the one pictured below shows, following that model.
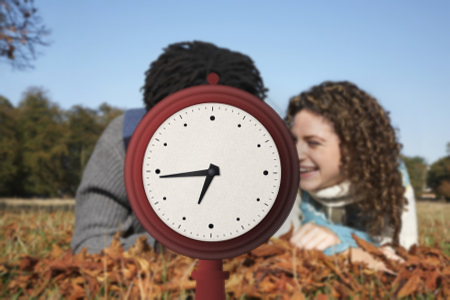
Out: h=6 m=44
